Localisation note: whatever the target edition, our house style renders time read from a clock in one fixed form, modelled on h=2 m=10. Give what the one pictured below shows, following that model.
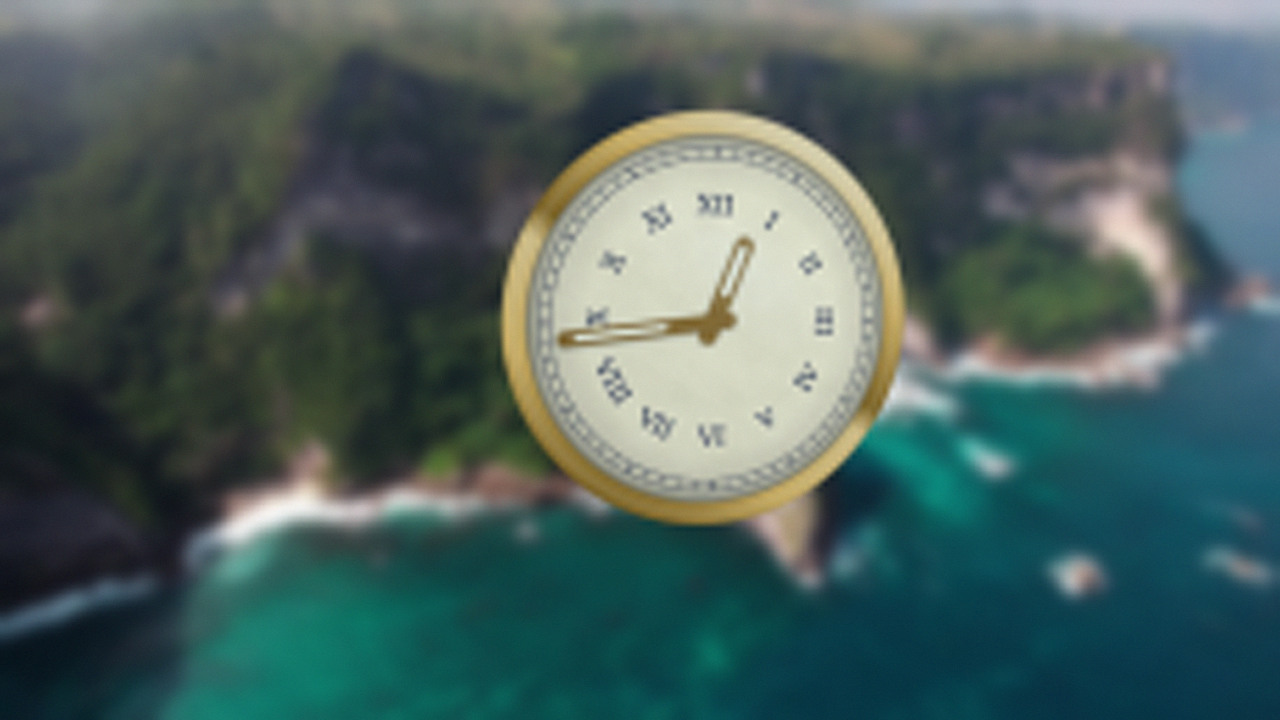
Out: h=12 m=44
